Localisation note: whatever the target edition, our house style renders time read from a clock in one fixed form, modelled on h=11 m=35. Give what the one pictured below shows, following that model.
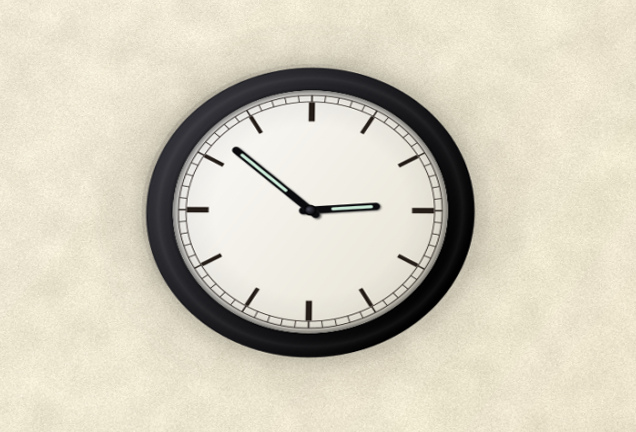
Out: h=2 m=52
